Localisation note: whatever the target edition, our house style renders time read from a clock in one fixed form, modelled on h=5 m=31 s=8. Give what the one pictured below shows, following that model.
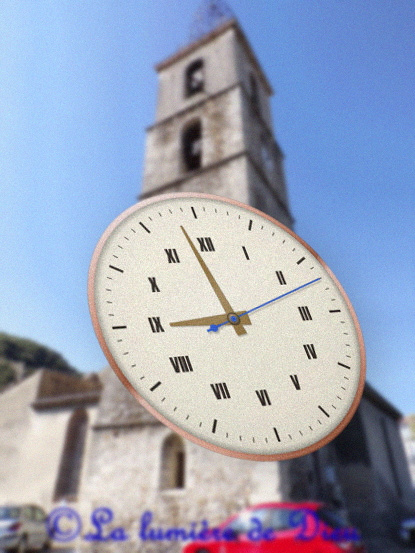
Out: h=8 m=58 s=12
